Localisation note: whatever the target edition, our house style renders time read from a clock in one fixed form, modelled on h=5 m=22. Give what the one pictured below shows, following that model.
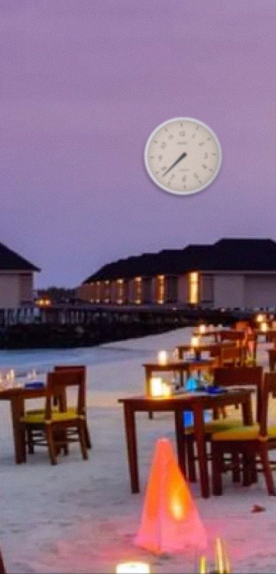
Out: h=7 m=38
